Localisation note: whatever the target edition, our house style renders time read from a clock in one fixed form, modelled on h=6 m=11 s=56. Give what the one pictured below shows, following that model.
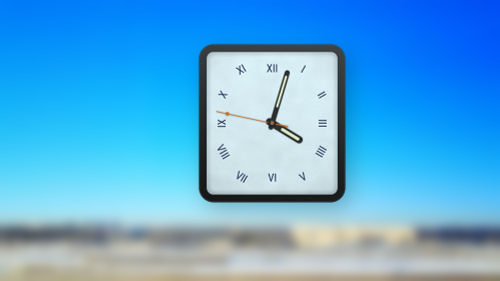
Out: h=4 m=2 s=47
